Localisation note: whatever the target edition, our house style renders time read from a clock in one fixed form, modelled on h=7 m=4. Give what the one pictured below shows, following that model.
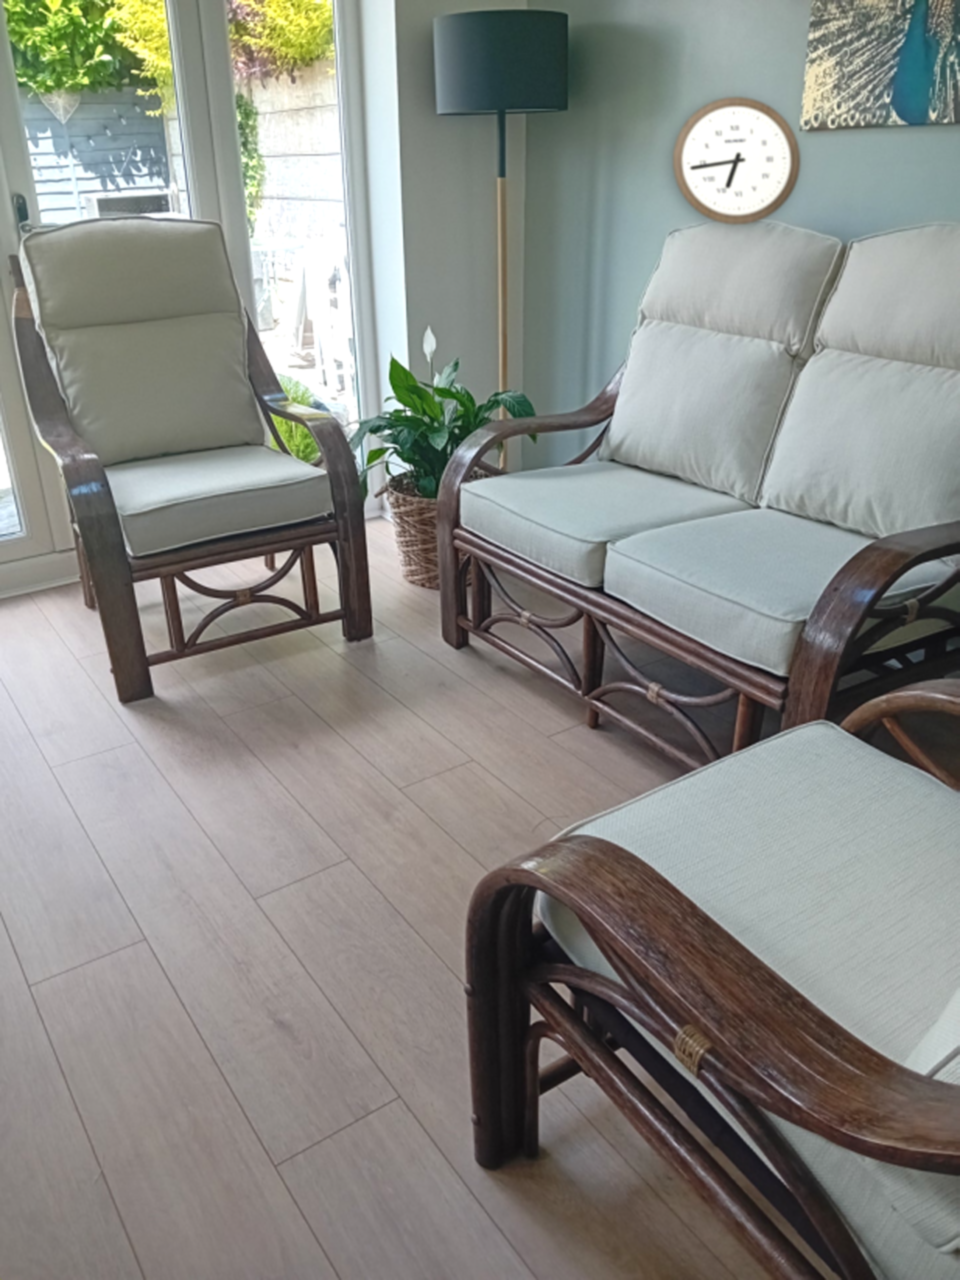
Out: h=6 m=44
